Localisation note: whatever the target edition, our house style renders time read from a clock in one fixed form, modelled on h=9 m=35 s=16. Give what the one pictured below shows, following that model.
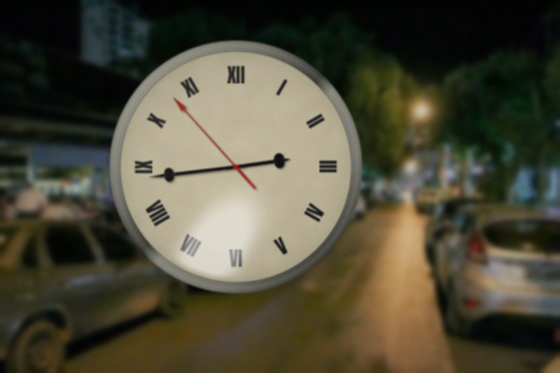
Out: h=2 m=43 s=53
